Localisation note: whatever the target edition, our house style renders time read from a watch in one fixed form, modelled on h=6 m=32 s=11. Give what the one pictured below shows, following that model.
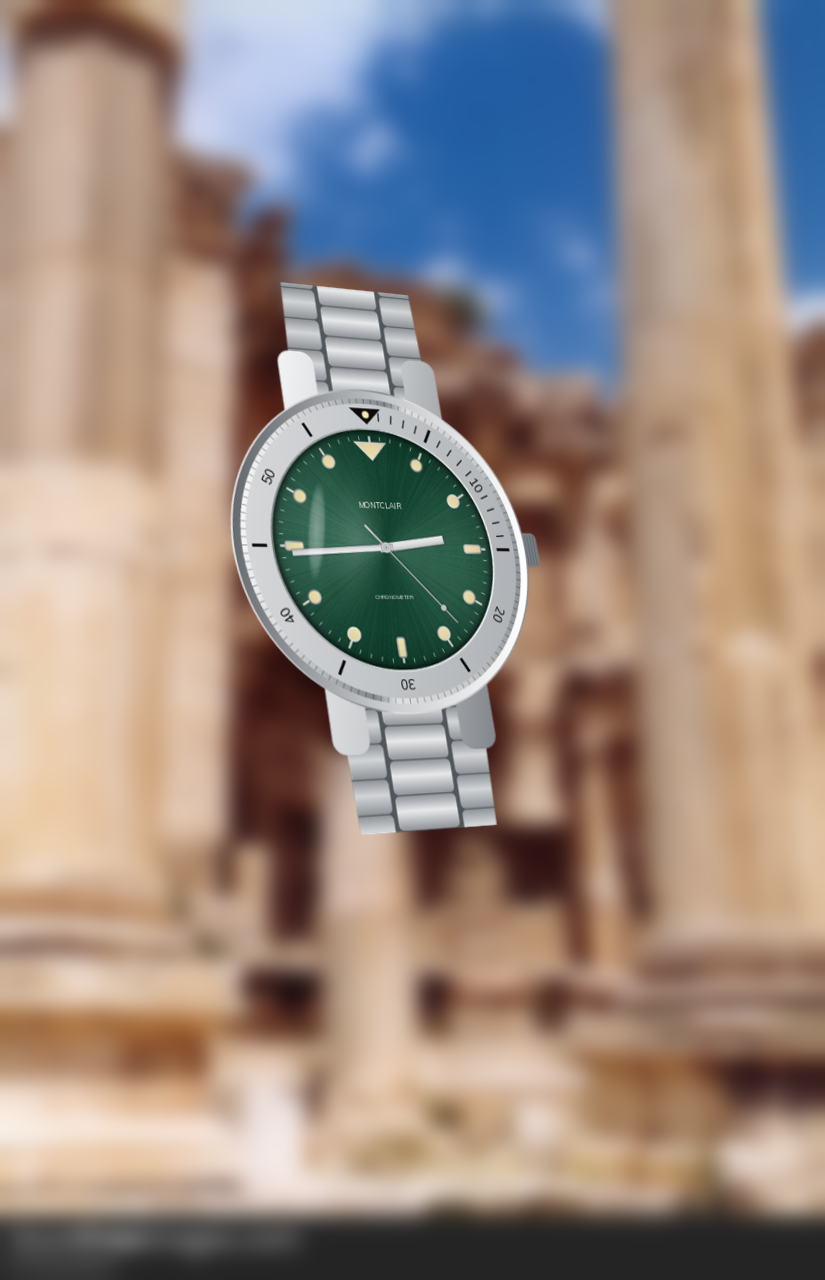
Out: h=2 m=44 s=23
